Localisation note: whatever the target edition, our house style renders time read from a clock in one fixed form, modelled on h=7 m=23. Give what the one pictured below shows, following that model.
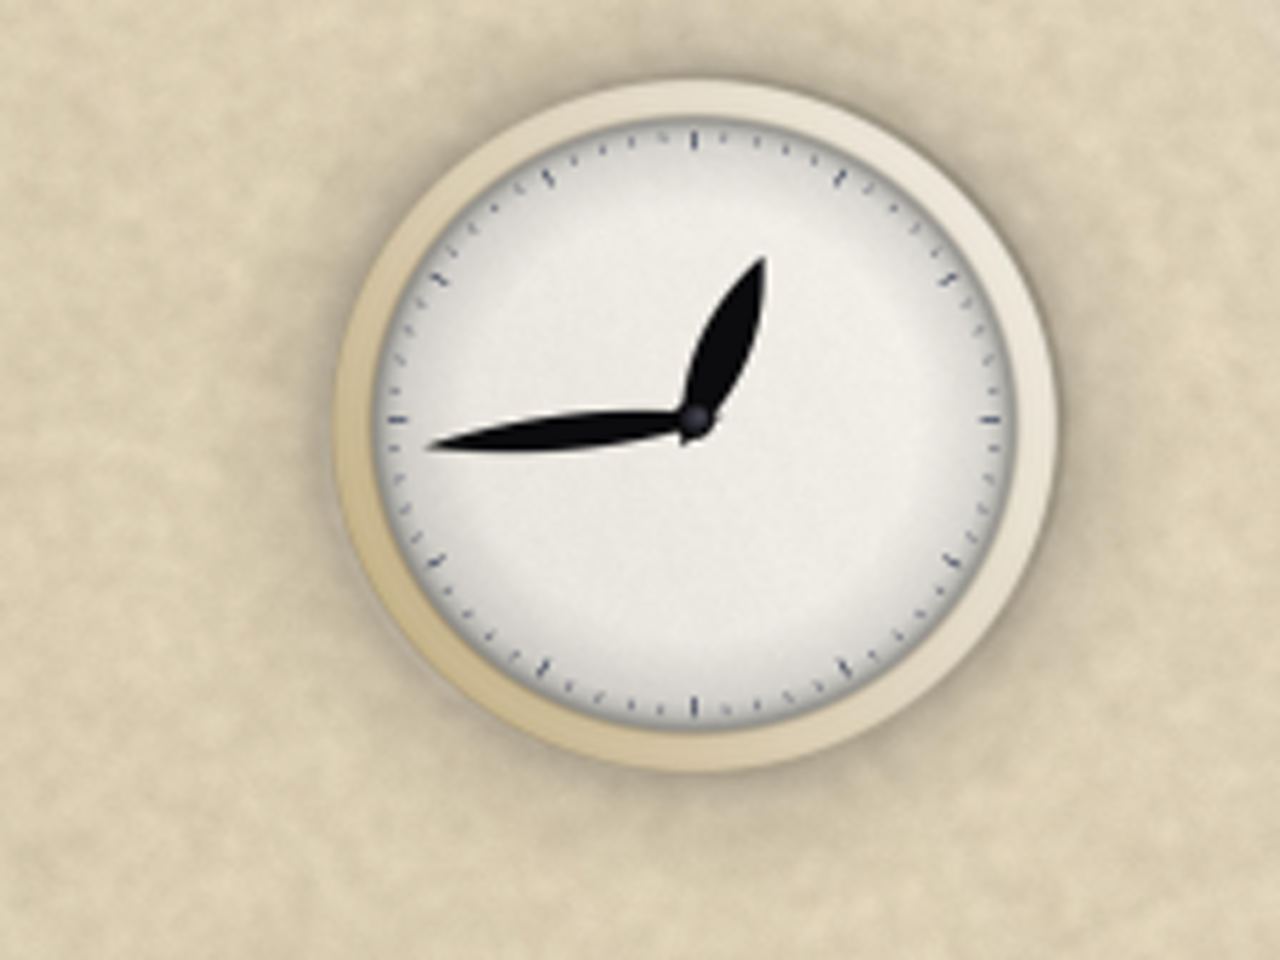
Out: h=12 m=44
